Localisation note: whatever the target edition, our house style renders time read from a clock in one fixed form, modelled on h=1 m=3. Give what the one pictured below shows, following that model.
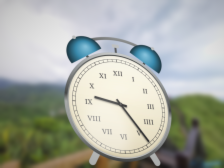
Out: h=9 m=24
